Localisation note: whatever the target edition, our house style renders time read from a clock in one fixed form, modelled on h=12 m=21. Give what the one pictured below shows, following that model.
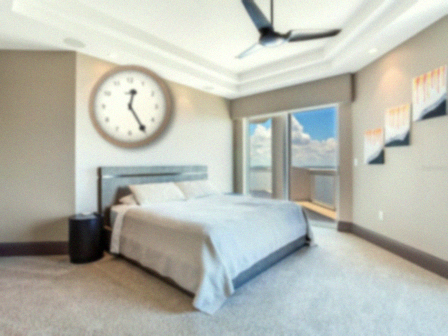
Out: h=12 m=25
